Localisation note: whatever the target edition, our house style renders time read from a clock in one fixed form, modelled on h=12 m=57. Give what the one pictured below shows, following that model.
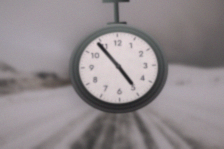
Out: h=4 m=54
